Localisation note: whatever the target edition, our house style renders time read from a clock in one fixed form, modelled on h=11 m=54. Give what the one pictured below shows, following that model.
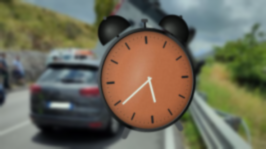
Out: h=5 m=39
